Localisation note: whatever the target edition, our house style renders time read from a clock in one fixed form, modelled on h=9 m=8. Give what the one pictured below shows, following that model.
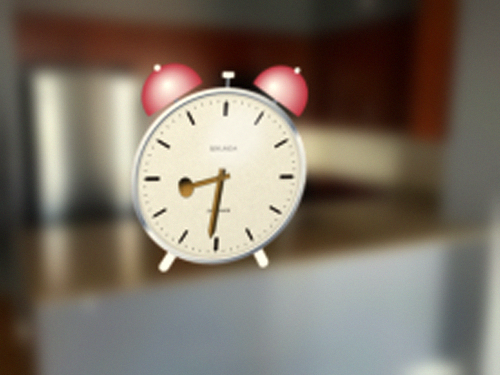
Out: h=8 m=31
